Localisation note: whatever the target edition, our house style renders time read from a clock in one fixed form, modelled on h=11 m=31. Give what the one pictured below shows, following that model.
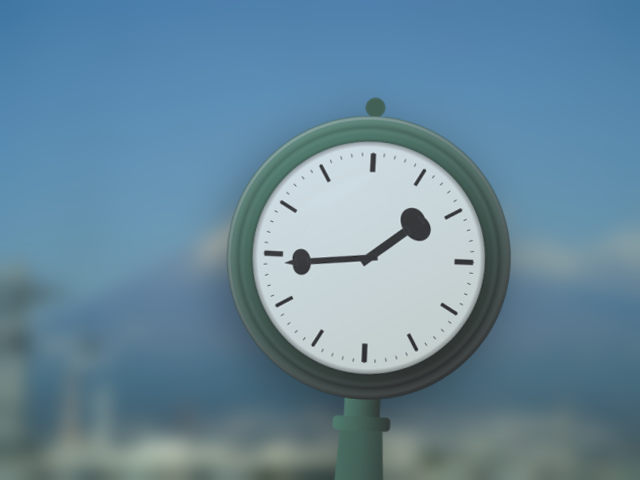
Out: h=1 m=44
